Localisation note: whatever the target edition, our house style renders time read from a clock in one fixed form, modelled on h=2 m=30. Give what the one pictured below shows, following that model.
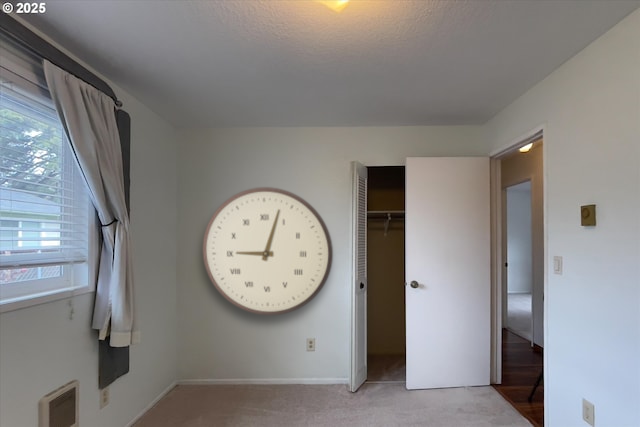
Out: h=9 m=3
